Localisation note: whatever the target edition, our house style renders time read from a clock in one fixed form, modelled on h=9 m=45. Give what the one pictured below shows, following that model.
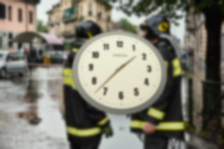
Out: h=1 m=37
